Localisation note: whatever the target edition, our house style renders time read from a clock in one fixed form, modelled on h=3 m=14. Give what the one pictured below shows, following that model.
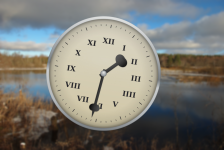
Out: h=1 m=31
